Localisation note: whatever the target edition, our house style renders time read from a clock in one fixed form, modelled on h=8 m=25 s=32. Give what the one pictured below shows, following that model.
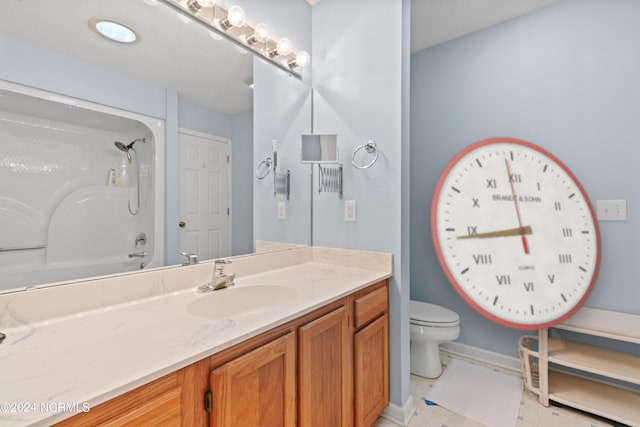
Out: h=8 m=43 s=59
